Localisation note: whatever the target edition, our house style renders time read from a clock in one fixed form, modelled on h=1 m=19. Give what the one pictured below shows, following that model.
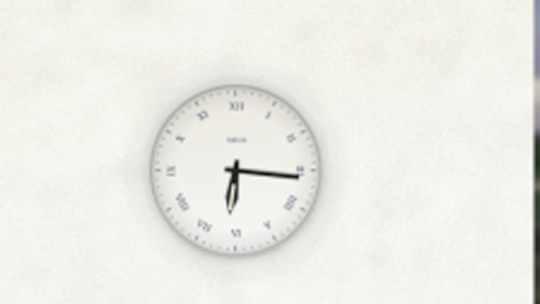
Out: h=6 m=16
